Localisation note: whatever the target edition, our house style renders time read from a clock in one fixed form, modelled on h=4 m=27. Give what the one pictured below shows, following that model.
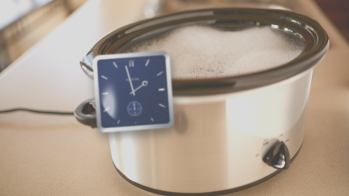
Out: h=1 m=58
